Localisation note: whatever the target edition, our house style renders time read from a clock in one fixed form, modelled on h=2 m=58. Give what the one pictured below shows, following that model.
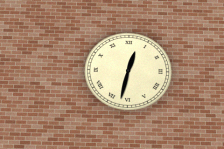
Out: h=12 m=32
